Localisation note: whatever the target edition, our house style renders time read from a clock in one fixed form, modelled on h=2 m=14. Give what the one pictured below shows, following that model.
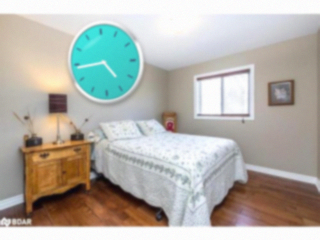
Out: h=4 m=44
